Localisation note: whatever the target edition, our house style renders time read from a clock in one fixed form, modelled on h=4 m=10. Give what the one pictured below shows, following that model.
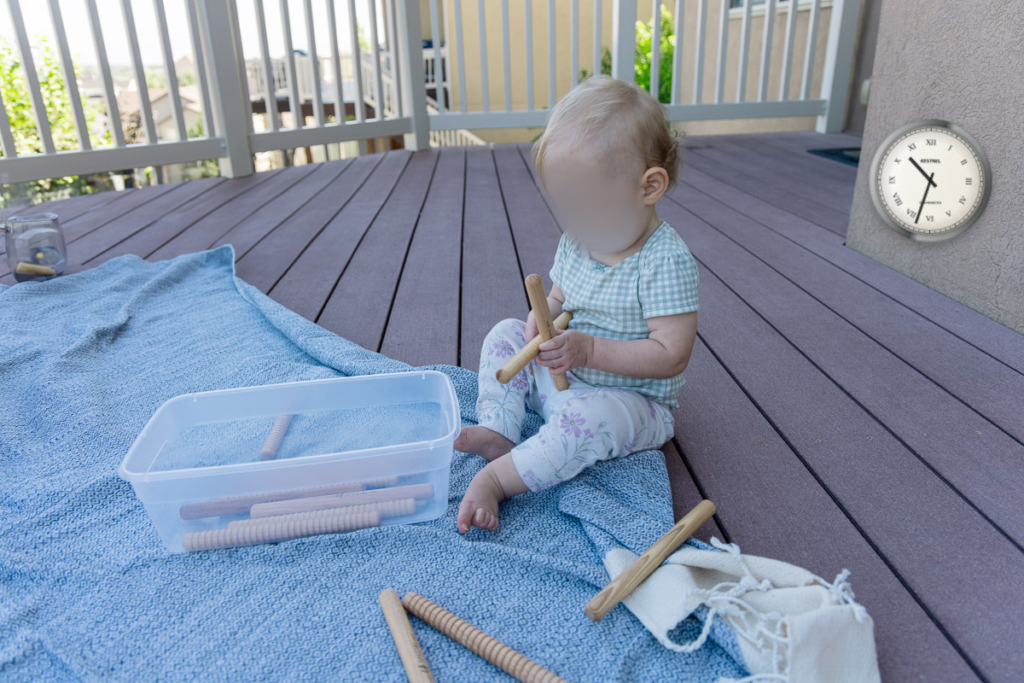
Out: h=10 m=33
